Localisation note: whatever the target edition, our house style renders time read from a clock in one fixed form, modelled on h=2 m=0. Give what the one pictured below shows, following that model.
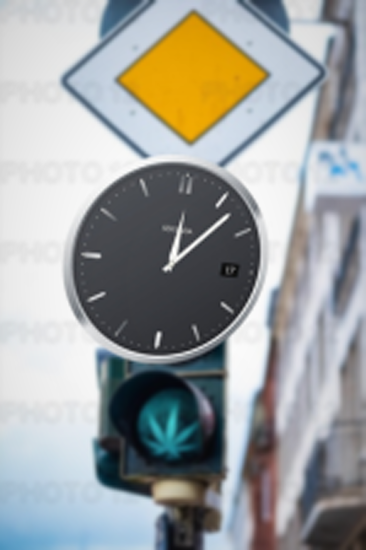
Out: h=12 m=7
